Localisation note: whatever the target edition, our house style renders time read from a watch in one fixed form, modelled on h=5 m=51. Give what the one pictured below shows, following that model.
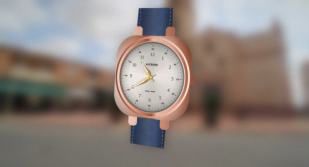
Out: h=10 m=40
